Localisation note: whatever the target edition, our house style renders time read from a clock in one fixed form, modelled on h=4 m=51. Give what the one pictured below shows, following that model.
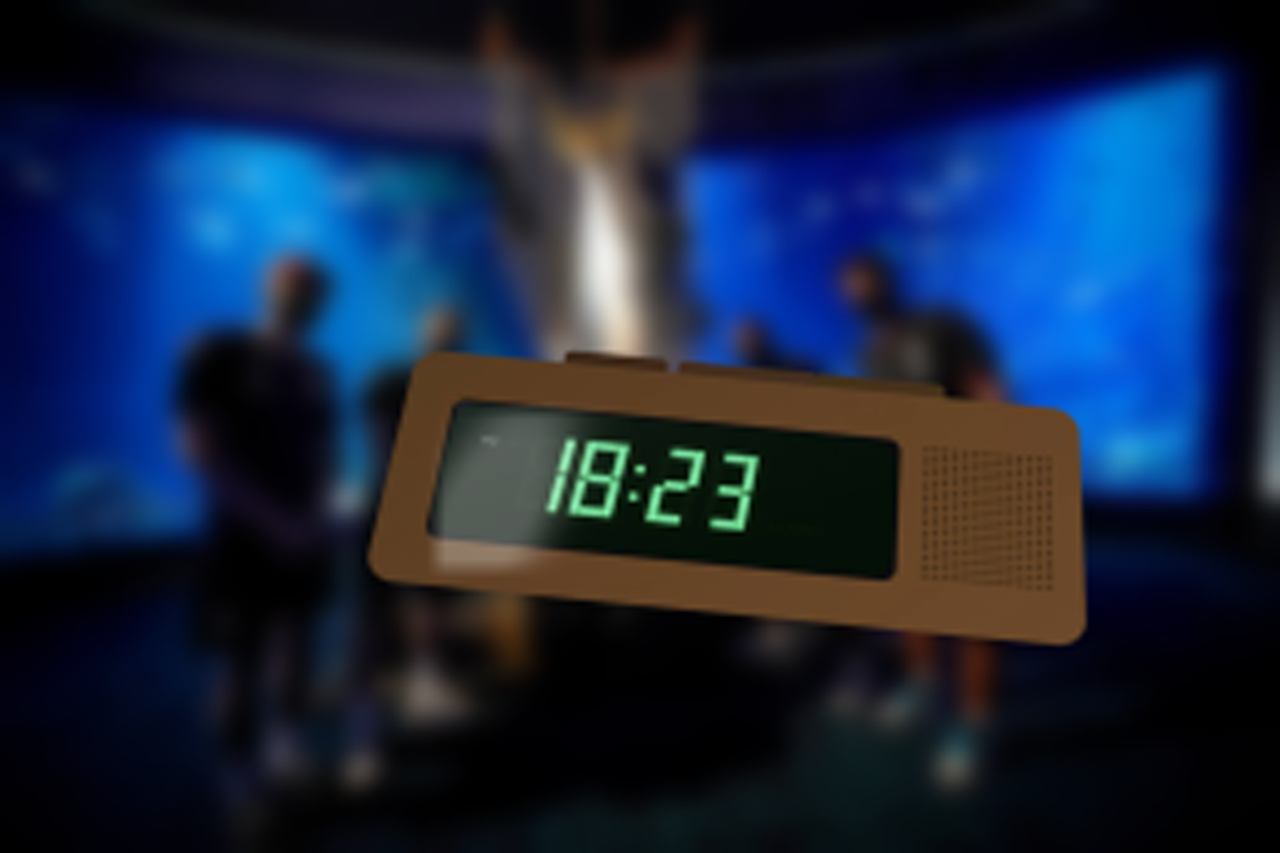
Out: h=18 m=23
